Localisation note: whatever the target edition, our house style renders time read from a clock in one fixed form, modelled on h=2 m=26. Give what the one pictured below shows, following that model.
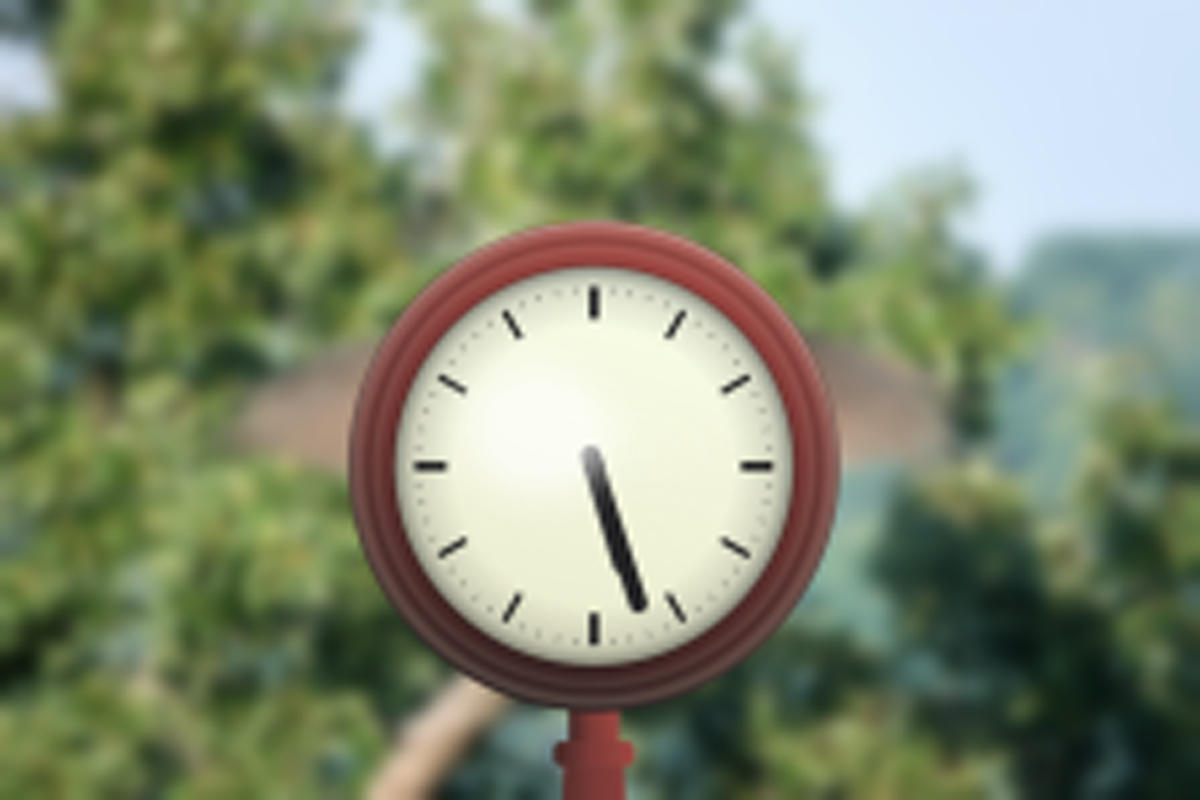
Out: h=5 m=27
